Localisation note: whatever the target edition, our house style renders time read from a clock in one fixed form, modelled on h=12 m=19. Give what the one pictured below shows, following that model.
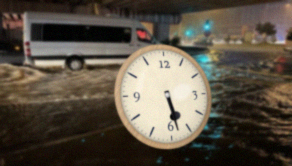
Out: h=5 m=28
